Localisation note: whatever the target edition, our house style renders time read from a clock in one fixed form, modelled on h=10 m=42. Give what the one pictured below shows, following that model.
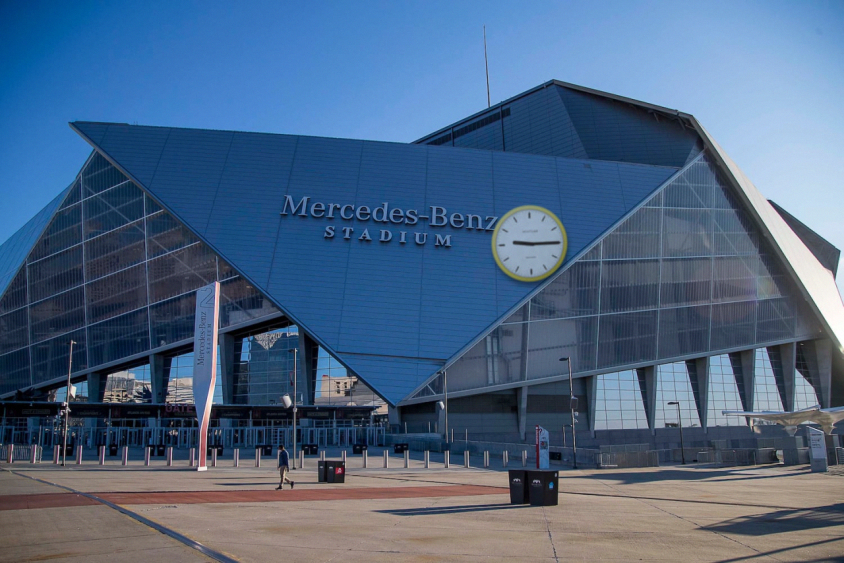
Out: h=9 m=15
